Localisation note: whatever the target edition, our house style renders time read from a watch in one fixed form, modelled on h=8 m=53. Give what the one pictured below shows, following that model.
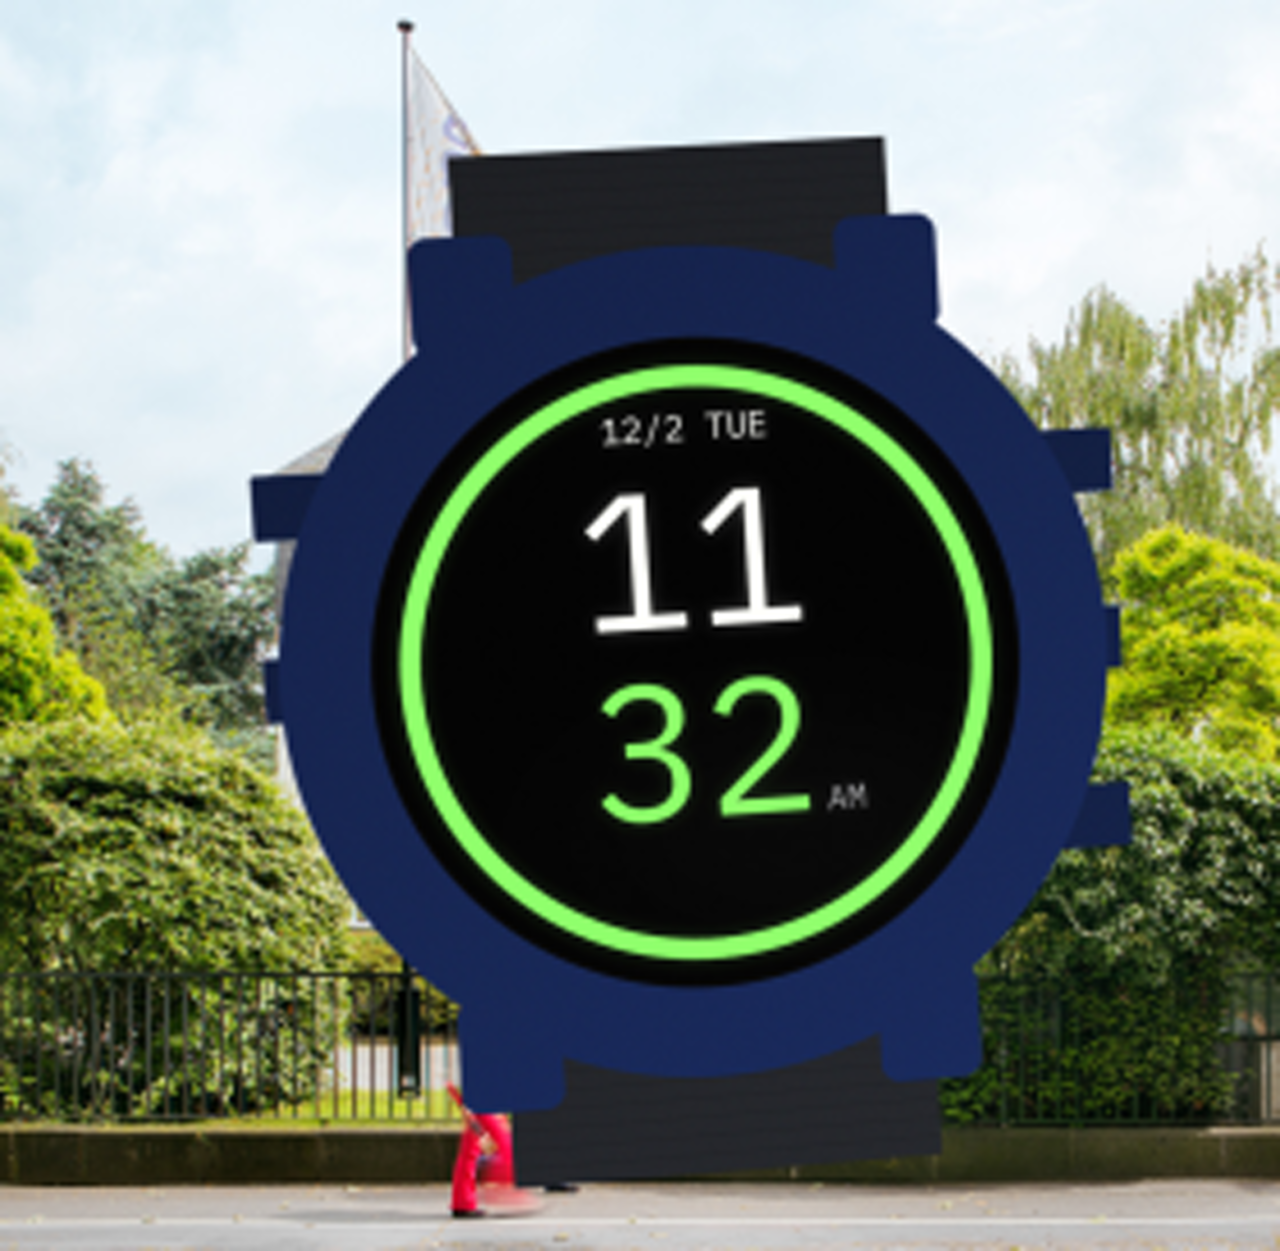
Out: h=11 m=32
